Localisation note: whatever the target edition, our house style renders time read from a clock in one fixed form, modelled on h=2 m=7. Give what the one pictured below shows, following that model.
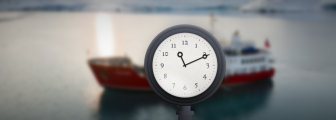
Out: h=11 m=11
